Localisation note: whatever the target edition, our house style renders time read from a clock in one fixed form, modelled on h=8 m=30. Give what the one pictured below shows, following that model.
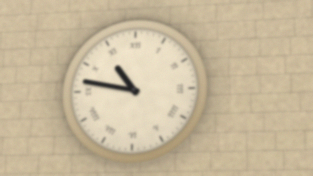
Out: h=10 m=47
